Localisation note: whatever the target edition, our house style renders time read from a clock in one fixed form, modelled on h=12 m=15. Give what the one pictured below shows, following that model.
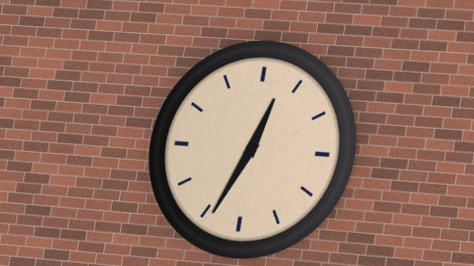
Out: h=12 m=34
